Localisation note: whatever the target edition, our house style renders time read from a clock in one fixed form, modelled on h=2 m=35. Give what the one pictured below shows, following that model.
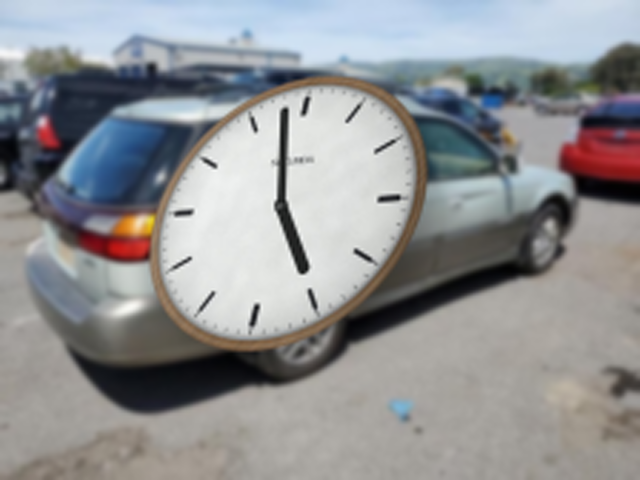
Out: h=4 m=58
